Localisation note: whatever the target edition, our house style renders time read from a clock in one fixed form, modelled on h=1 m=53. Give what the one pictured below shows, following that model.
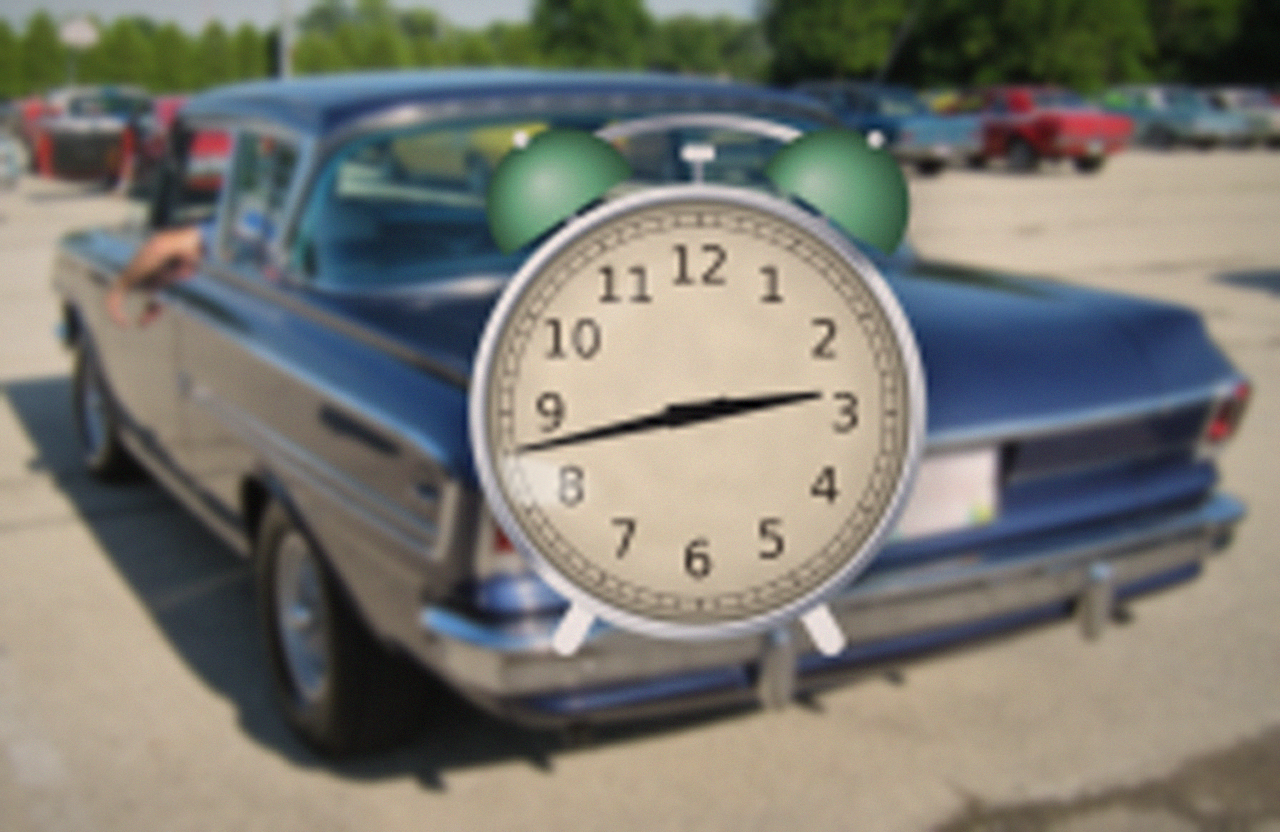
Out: h=2 m=43
